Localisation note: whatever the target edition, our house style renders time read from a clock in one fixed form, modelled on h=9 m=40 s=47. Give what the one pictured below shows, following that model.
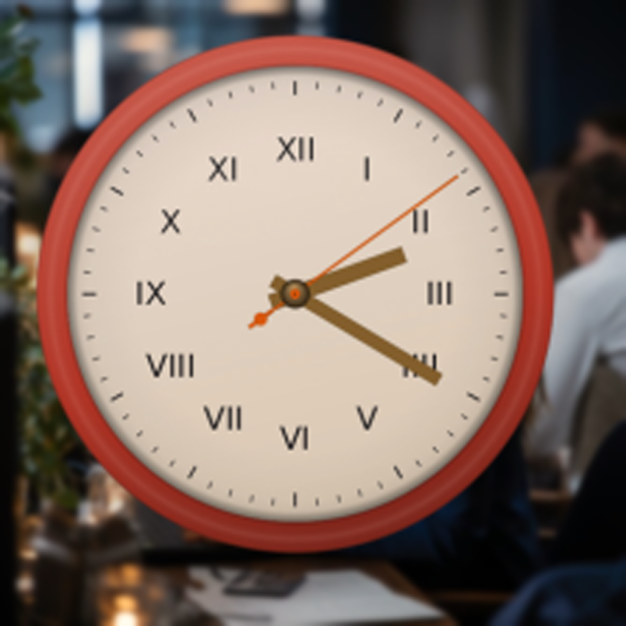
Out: h=2 m=20 s=9
